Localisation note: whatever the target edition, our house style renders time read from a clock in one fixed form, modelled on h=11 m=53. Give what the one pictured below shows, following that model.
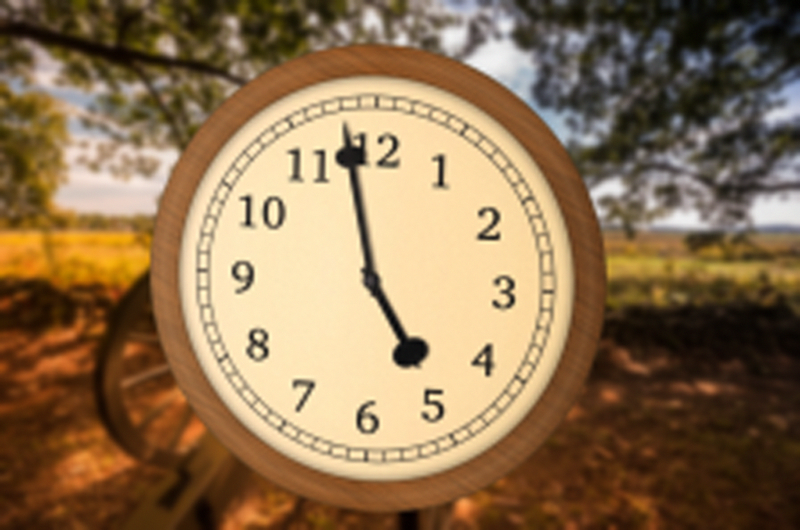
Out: h=4 m=58
